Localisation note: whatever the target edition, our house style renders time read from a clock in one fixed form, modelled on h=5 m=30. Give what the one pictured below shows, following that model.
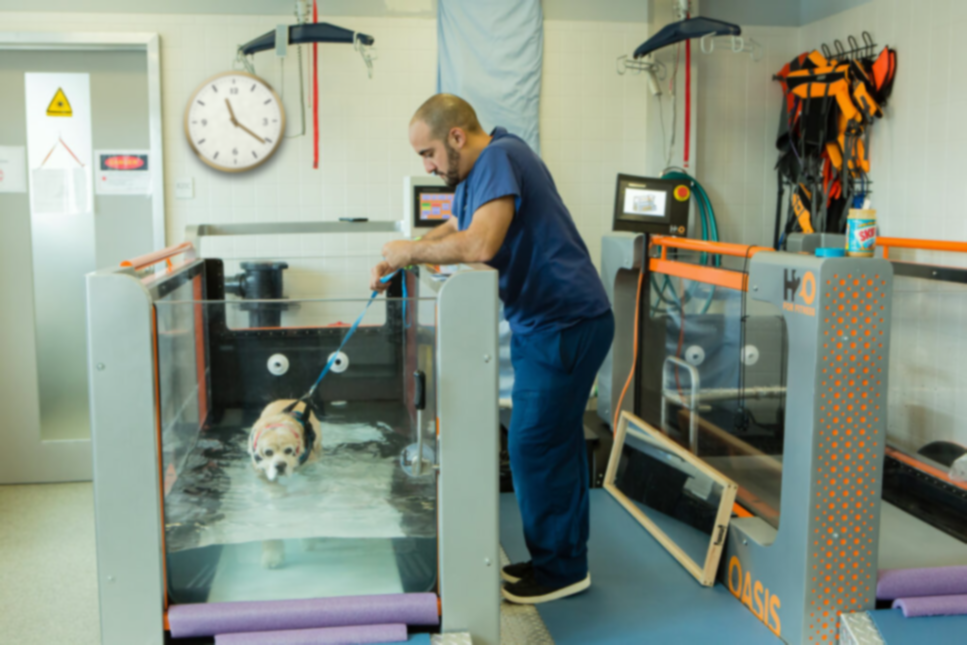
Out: h=11 m=21
